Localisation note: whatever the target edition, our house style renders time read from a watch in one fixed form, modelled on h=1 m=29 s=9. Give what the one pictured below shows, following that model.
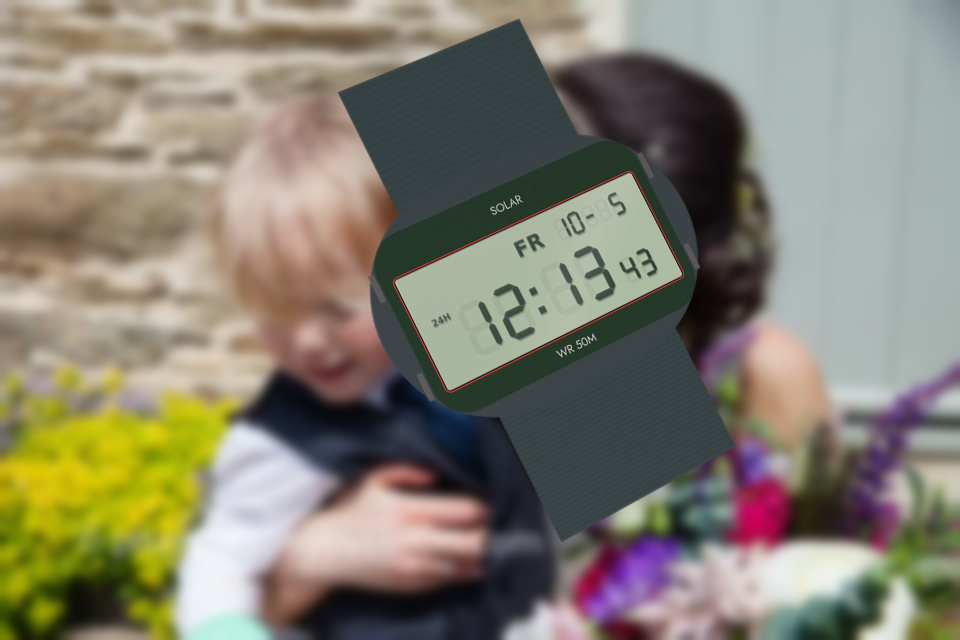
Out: h=12 m=13 s=43
